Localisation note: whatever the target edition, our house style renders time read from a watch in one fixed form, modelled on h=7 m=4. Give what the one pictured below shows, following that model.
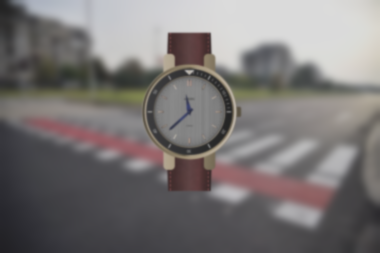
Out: h=11 m=38
